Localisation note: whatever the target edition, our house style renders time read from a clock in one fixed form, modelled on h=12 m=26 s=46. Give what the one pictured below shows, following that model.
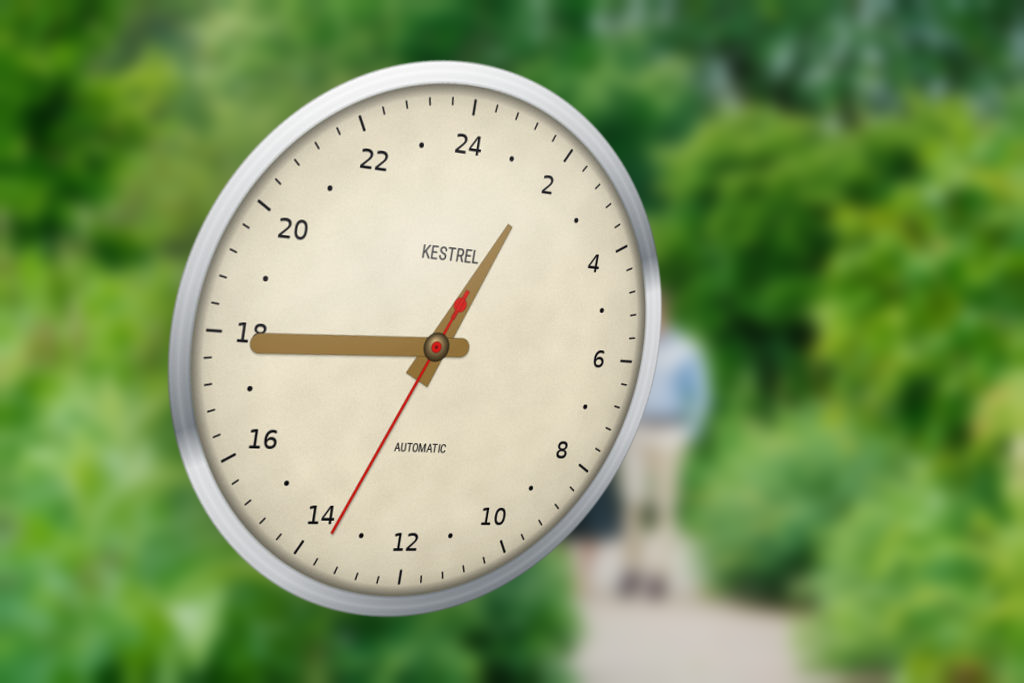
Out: h=1 m=44 s=34
